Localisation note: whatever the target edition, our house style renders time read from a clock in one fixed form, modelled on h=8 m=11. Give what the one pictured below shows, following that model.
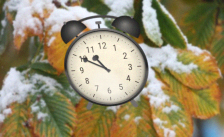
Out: h=10 m=50
